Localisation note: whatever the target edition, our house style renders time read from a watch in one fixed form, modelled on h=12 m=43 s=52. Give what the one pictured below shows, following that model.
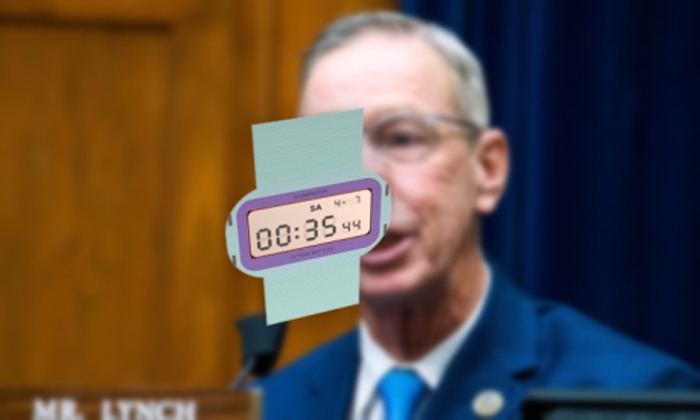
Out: h=0 m=35 s=44
